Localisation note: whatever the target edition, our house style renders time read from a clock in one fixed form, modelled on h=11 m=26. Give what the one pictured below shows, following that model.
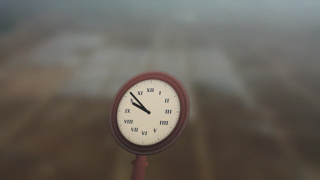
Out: h=9 m=52
